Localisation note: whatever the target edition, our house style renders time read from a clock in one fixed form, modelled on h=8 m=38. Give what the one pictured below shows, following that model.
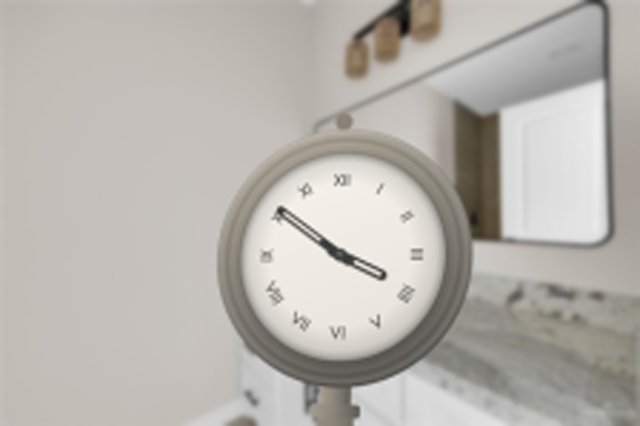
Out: h=3 m=51
